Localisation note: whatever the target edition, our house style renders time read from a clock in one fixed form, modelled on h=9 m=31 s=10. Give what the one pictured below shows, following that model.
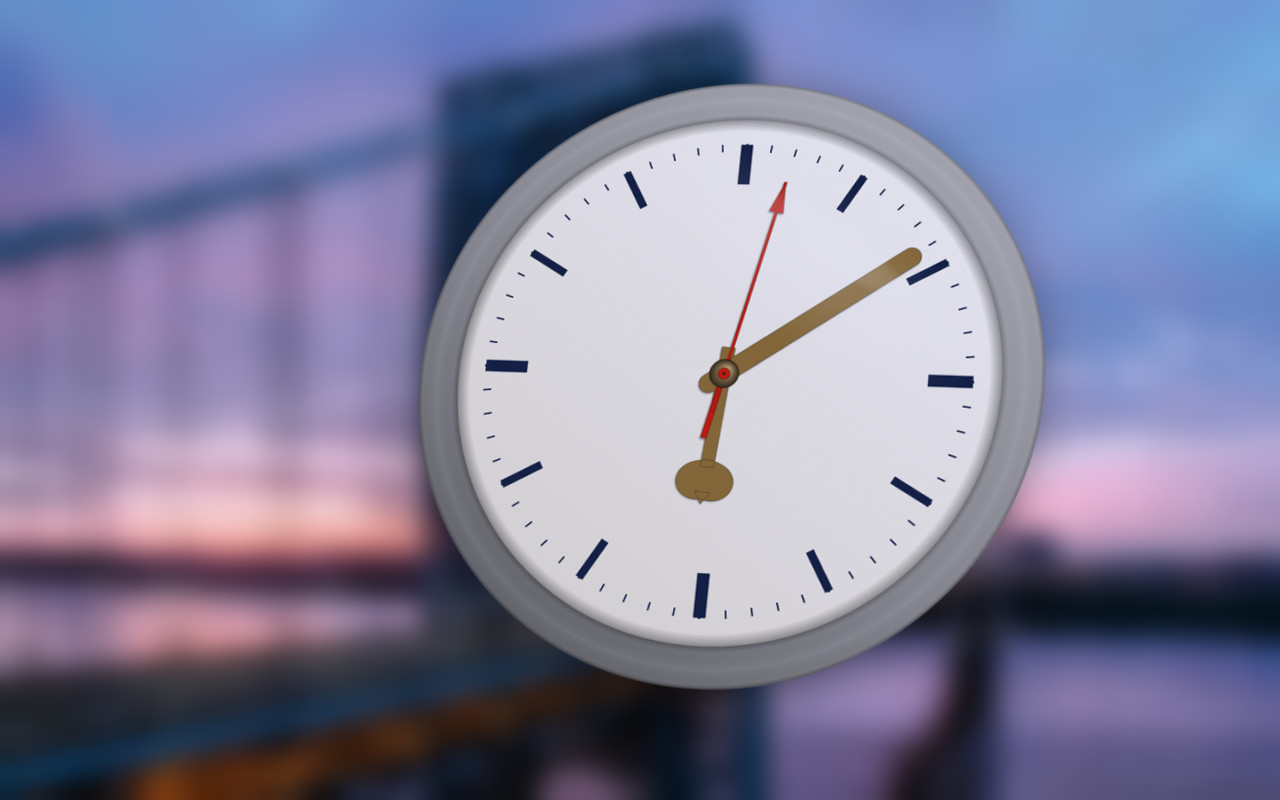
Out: h=6 m=9 s=2
